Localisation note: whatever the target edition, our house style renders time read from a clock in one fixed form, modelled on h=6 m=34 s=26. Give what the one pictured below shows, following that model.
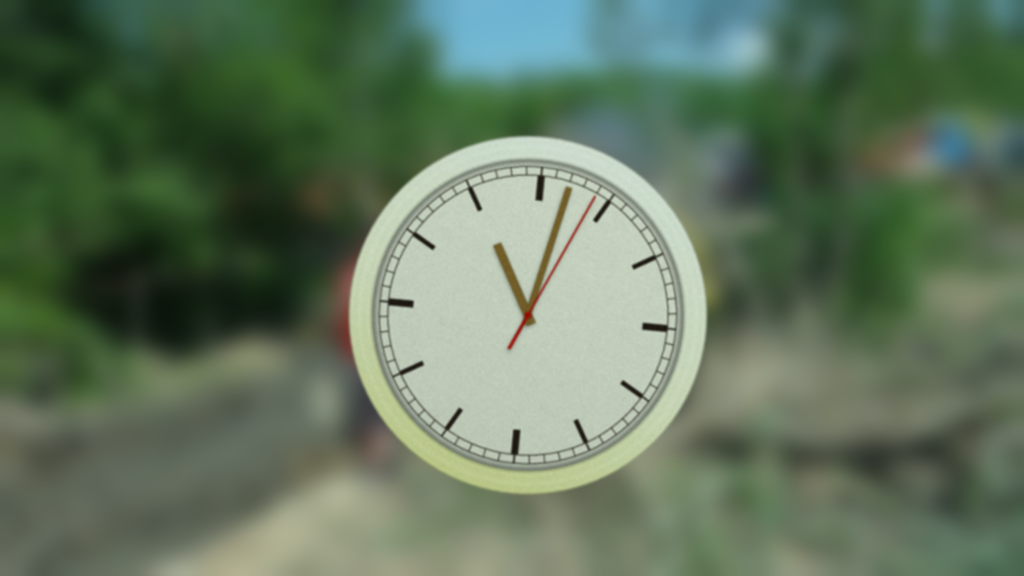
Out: h=11 m=2 s=4
